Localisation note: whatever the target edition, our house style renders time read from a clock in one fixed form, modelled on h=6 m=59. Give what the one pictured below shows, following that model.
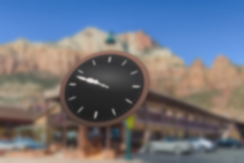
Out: h=9 m=48
